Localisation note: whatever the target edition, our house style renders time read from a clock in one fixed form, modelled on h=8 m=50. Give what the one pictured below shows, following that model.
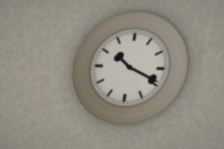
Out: h=10 m=19
